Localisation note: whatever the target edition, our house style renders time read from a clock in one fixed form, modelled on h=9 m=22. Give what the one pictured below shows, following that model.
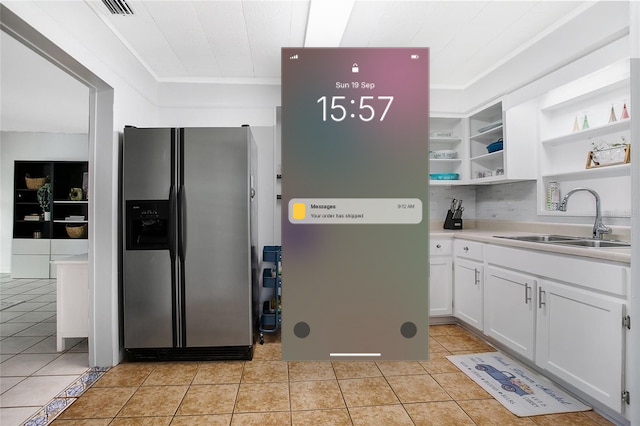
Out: h=15 m=57
